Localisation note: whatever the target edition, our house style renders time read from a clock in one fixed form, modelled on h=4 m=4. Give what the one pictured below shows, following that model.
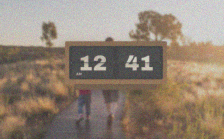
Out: h=12 m=41
